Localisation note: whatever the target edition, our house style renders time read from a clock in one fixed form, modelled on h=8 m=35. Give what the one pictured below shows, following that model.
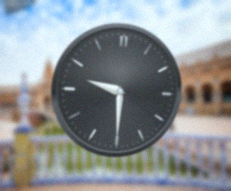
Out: h=9 m=30
